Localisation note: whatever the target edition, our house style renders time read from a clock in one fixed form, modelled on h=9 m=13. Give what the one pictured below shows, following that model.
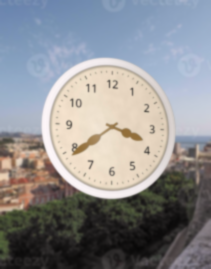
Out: h=3 m=39
